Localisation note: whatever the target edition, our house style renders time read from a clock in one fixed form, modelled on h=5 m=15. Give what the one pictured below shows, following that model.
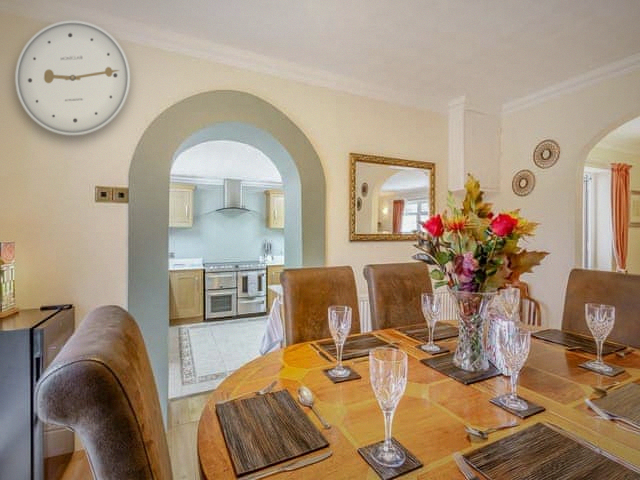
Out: h=9 m=14
